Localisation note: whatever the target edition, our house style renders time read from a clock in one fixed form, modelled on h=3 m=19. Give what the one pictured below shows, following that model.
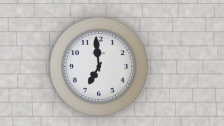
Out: h=6 m=59
